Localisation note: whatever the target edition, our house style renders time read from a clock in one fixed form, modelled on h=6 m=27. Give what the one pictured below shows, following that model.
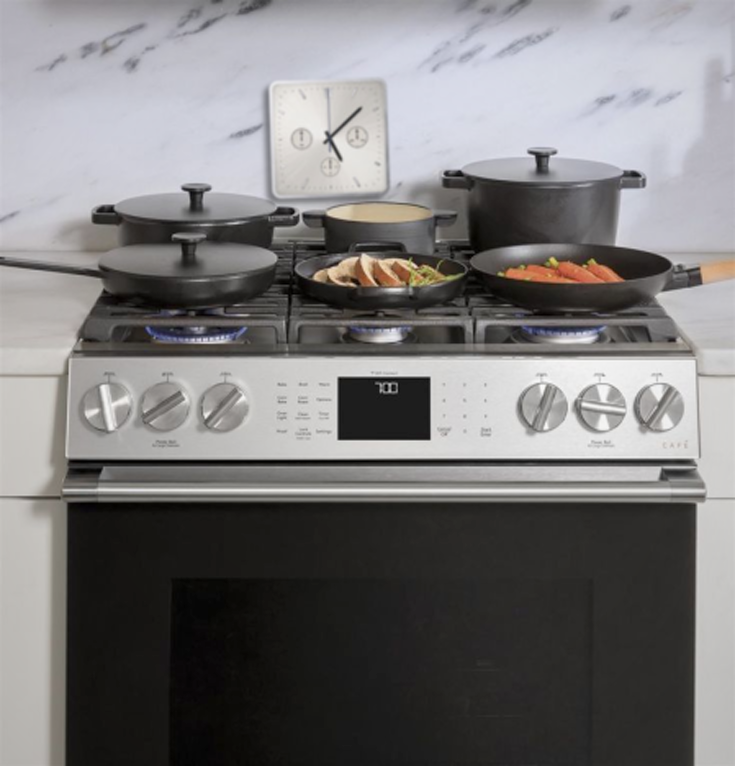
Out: h=5 m=8
